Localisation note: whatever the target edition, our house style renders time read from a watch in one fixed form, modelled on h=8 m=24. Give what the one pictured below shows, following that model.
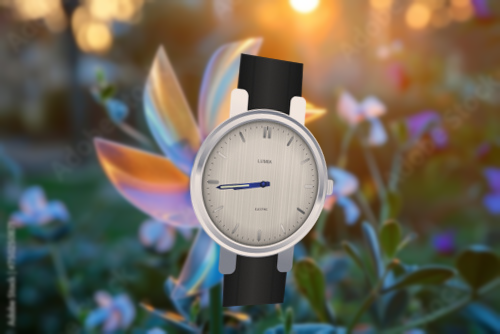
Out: h=8 m=44
